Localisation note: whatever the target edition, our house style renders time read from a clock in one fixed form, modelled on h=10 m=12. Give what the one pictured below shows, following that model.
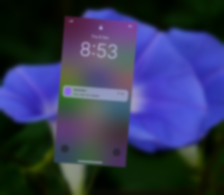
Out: h=8 m=53
